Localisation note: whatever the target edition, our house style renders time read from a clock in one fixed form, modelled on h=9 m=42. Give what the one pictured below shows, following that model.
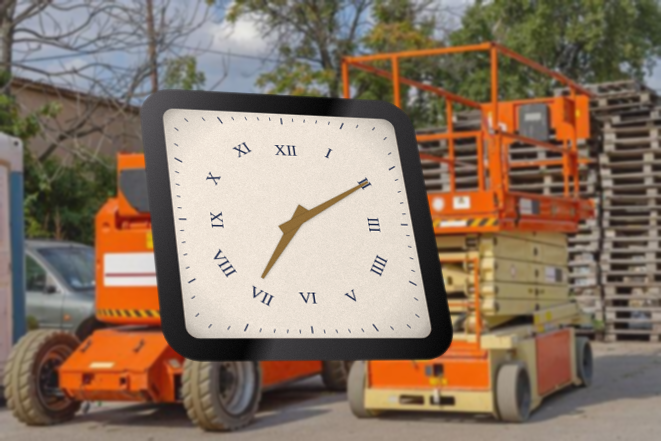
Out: h=7 m=10
